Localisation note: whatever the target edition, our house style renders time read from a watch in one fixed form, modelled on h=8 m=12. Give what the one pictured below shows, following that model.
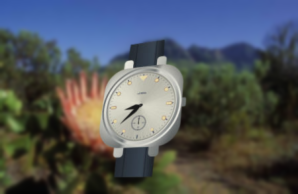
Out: h=8 m=38
